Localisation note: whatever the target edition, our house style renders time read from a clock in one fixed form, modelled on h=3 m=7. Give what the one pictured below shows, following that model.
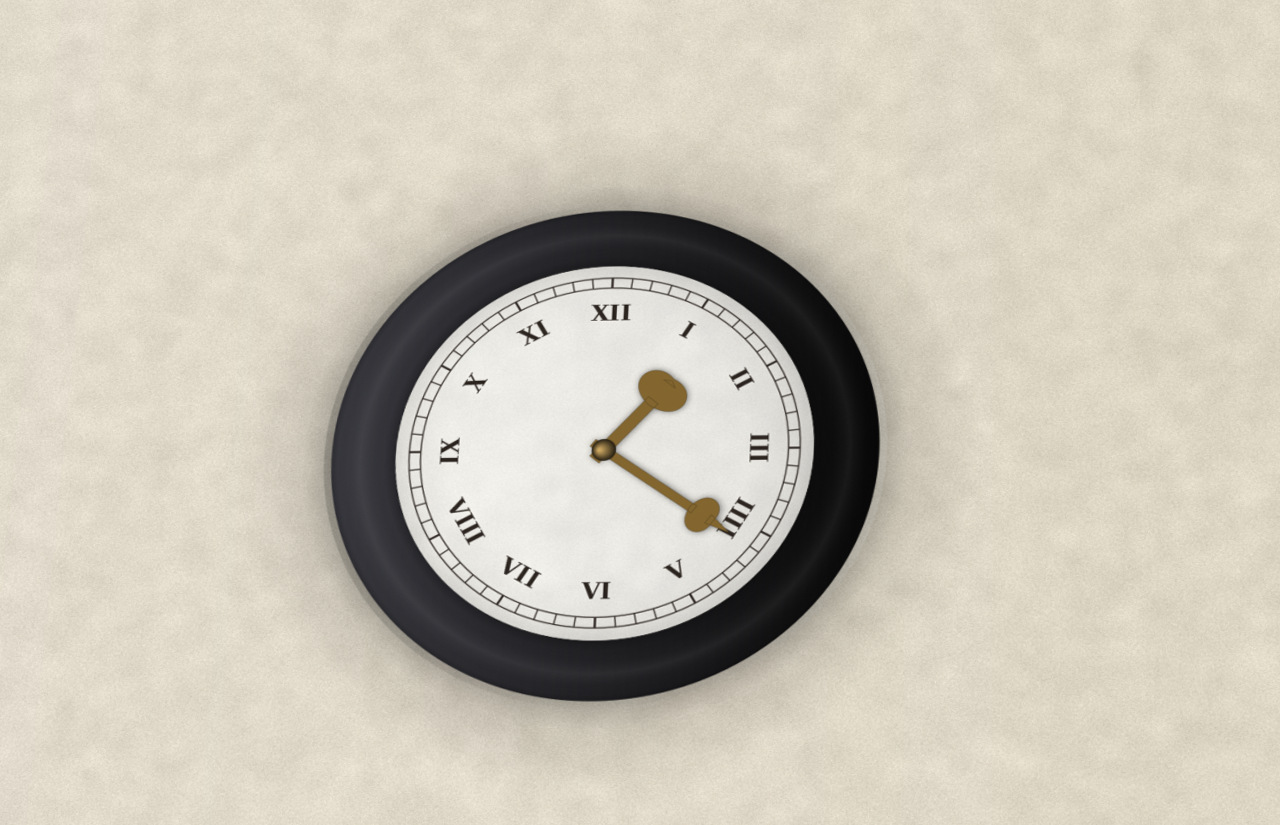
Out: h=1 m=21
